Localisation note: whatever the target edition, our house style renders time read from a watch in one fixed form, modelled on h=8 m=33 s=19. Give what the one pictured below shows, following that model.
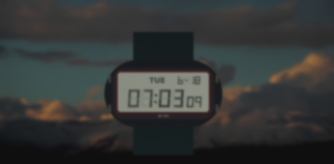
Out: h=7 m=3 s=9
